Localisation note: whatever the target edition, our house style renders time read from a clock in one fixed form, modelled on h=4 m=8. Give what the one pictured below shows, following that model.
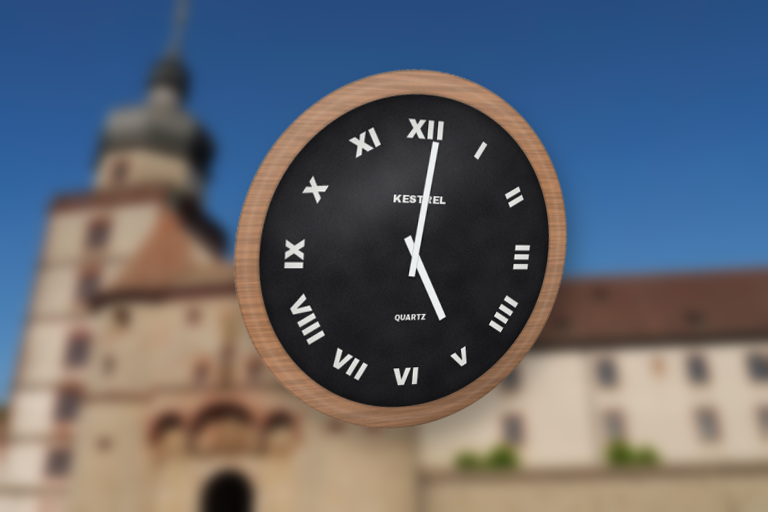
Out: h=5 m=1
